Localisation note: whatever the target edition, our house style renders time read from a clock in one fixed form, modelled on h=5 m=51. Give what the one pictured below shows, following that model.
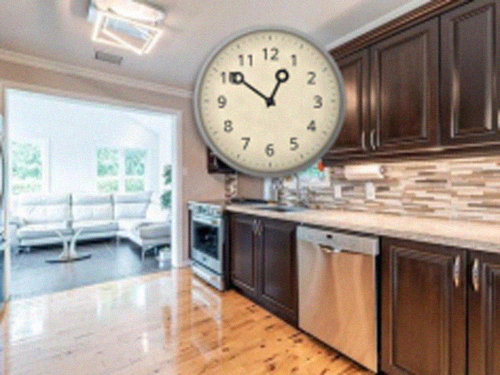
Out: h=12 m=51
